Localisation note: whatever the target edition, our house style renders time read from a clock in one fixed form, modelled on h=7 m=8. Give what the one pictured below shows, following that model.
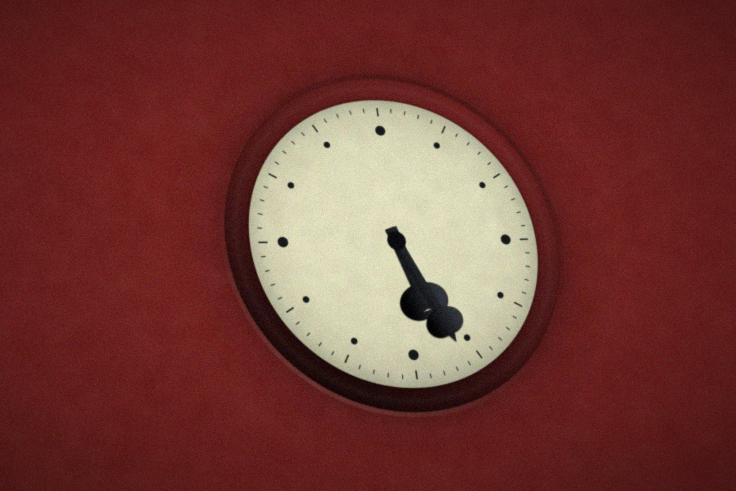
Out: h=5 m=26
